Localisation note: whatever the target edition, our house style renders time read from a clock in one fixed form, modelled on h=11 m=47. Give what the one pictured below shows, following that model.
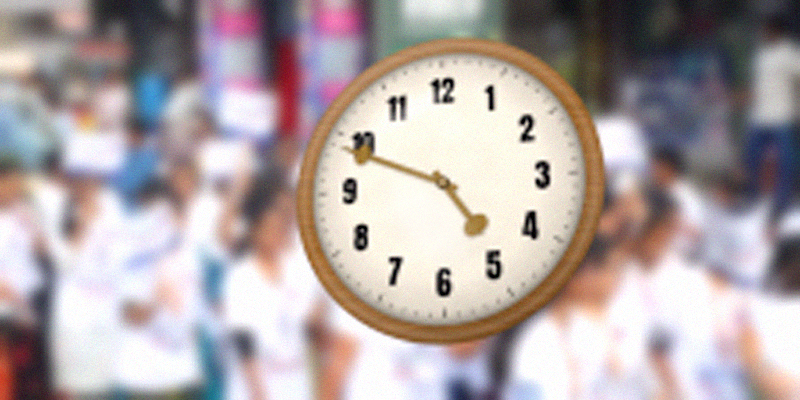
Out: h=4 m=49
